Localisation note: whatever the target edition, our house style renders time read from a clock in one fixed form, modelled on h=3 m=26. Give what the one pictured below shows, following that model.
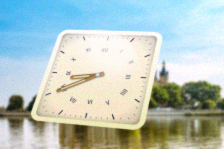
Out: h=8 m=40
